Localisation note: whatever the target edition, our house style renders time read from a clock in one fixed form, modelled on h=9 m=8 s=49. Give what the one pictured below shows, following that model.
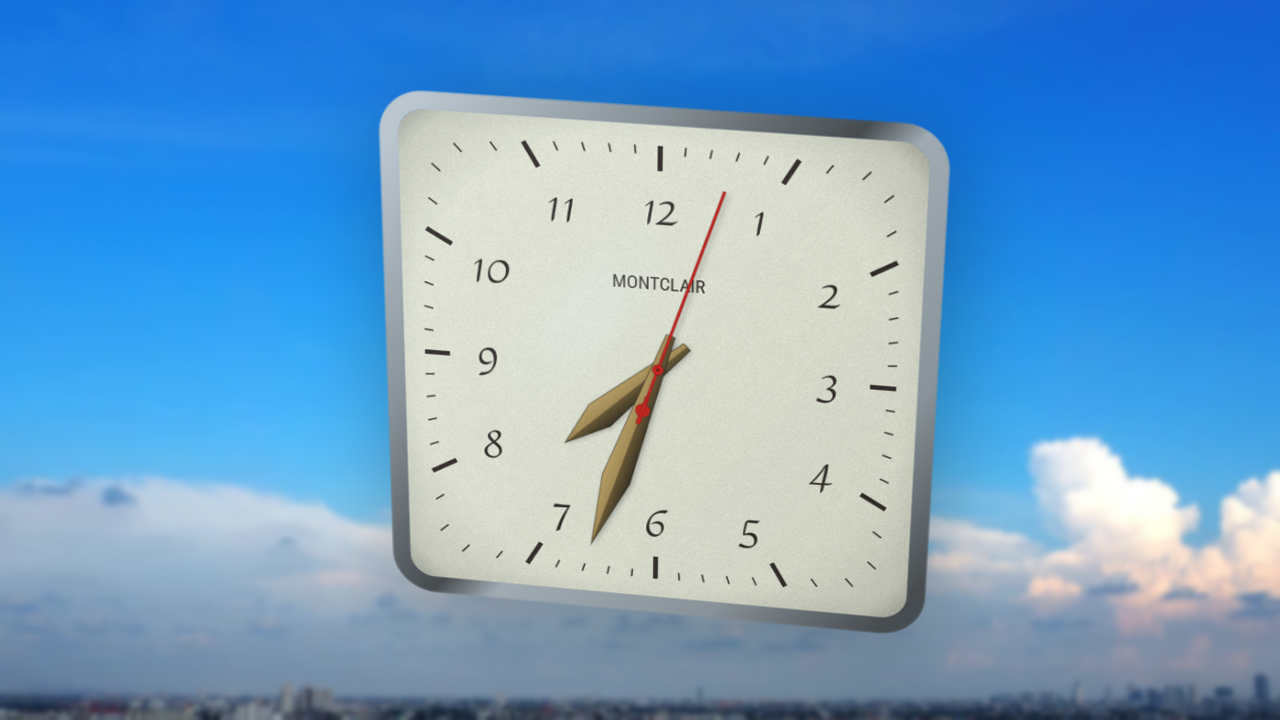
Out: h=7 m=33 s=3
